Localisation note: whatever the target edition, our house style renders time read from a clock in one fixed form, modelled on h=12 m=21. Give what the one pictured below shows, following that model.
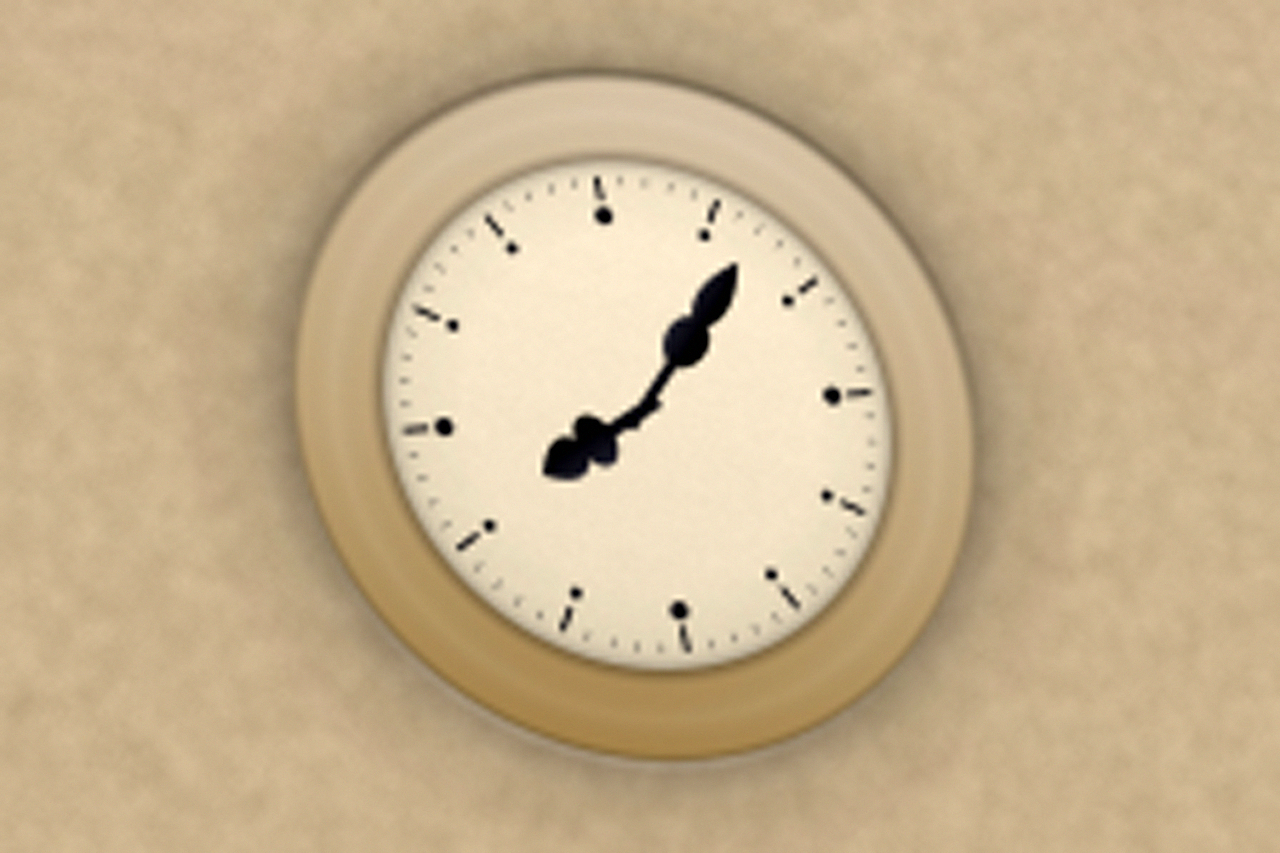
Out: h=8 m=7
